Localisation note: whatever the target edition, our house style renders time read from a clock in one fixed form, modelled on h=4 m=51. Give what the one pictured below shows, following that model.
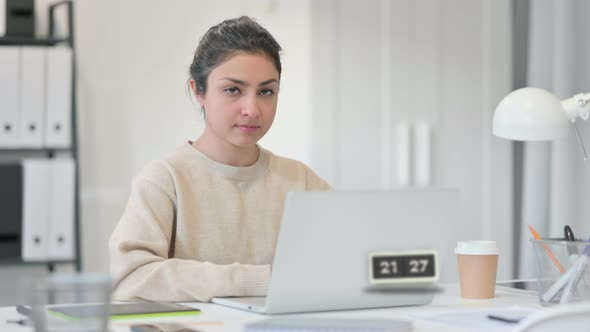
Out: h=21 m=27
